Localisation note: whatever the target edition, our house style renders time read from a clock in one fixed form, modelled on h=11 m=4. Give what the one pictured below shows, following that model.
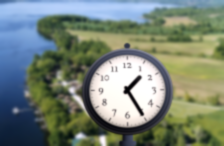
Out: h=1 m=25
